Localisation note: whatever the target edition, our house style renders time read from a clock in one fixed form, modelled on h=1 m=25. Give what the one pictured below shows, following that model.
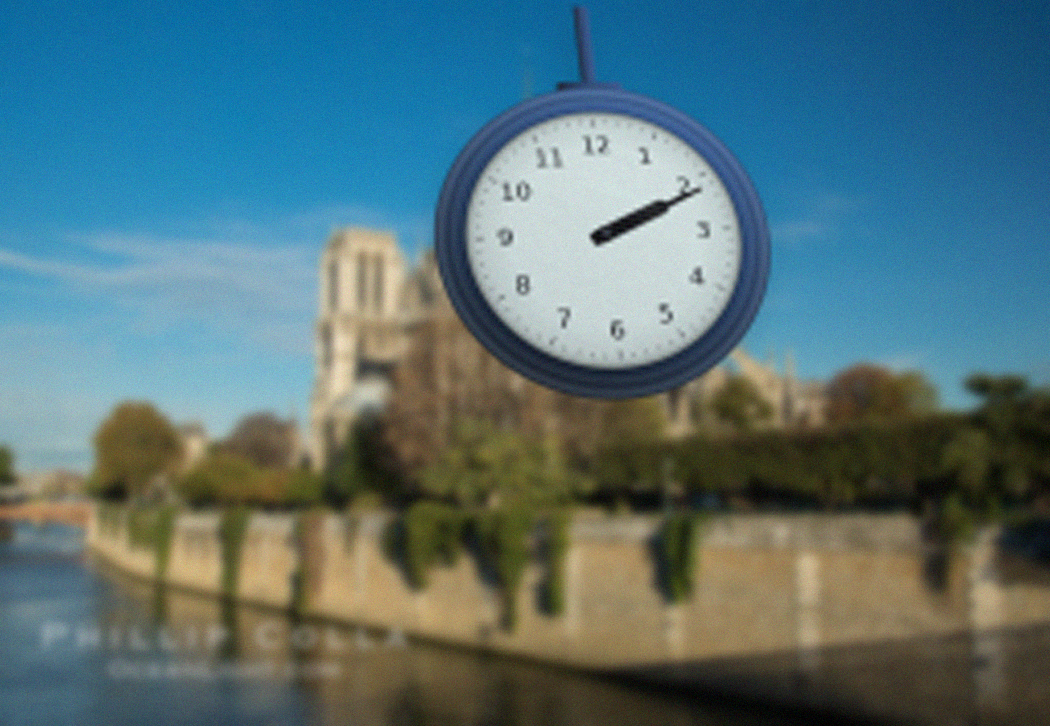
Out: h=2 m=11
